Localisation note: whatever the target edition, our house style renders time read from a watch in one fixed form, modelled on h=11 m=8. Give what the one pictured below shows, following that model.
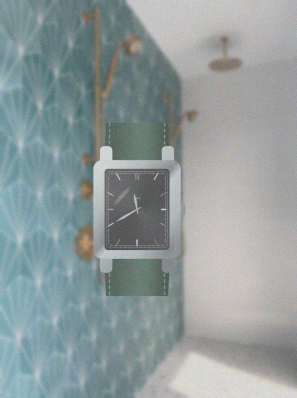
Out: h=11 m=40
